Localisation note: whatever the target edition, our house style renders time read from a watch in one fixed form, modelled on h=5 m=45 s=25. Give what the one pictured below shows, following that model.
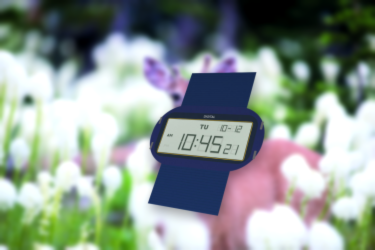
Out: h=10 m=45 s=21
